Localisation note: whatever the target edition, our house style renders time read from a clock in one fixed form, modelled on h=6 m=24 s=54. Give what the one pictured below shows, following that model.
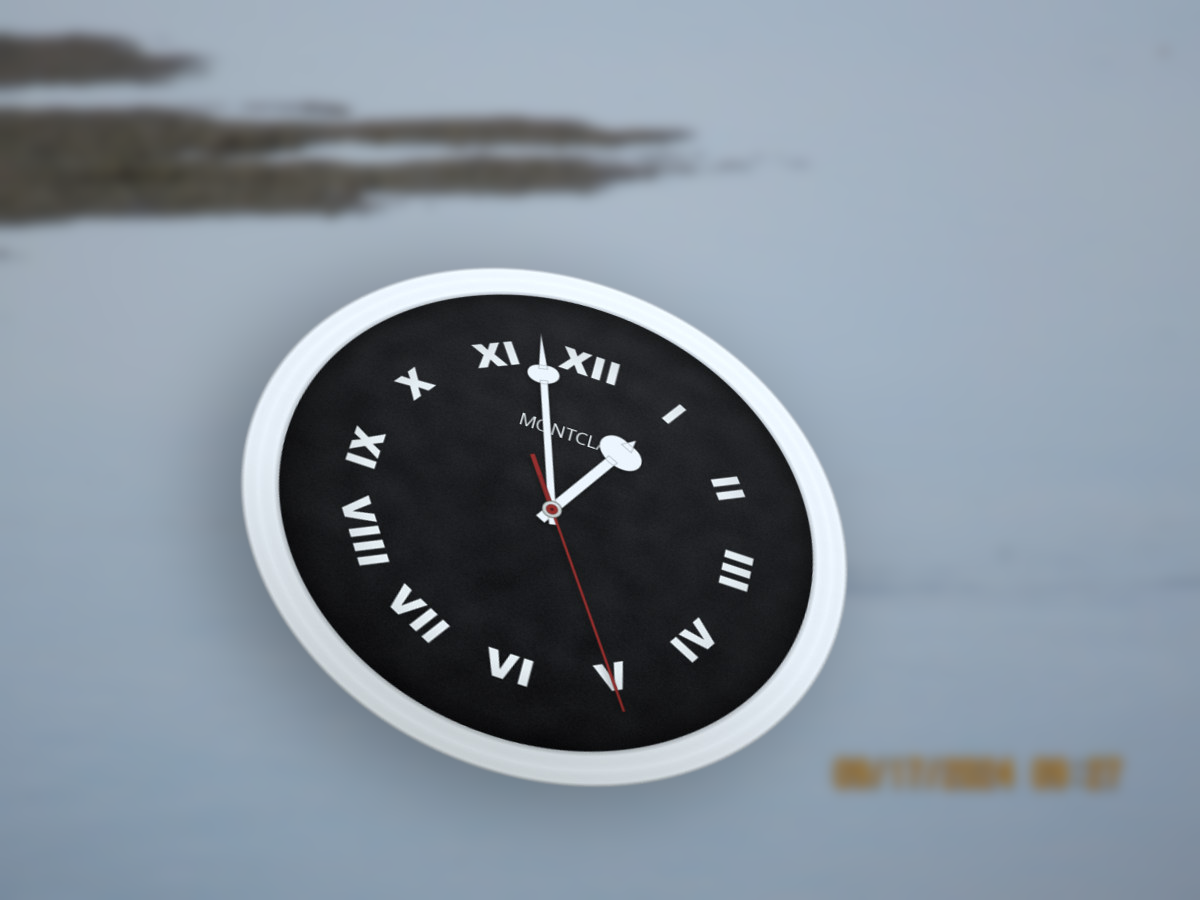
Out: h=12 m=57 s=25
